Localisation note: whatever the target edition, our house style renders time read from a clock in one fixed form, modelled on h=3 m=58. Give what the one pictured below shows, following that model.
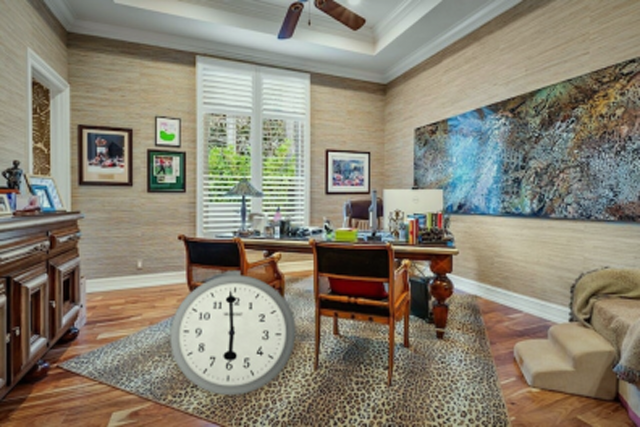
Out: h=5 m=59
